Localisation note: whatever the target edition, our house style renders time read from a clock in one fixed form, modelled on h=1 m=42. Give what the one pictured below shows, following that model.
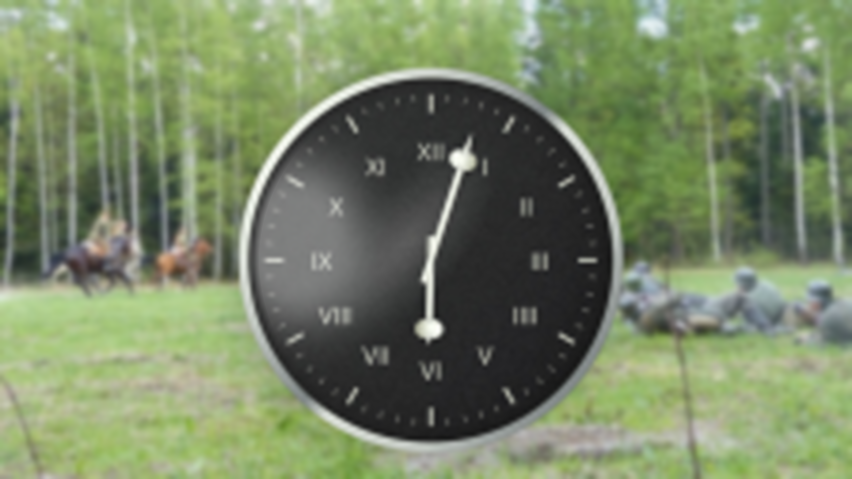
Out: h=6 m=3
